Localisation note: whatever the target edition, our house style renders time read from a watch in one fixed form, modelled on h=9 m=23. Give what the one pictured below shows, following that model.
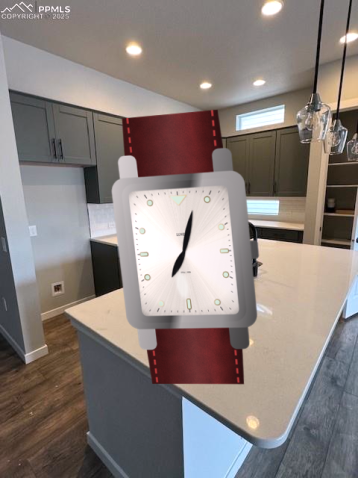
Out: h=7 m=3
